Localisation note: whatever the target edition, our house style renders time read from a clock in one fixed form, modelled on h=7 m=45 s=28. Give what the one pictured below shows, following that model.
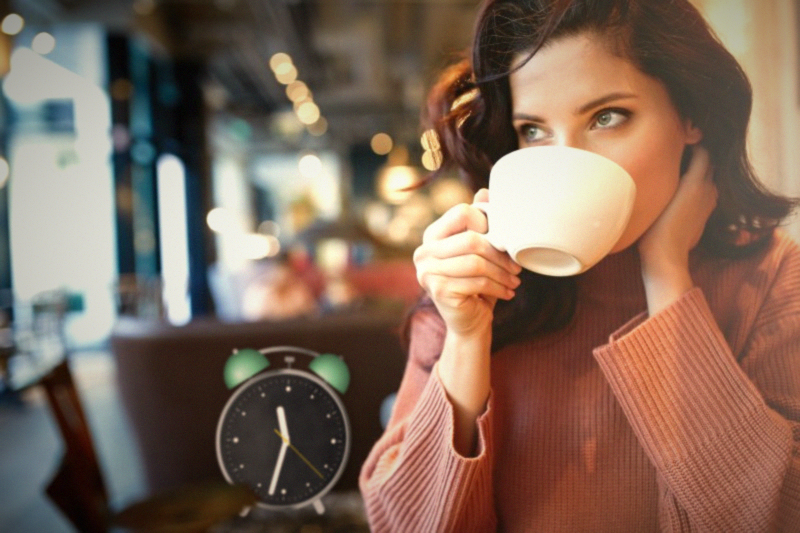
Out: h=11 m=32 s=22
